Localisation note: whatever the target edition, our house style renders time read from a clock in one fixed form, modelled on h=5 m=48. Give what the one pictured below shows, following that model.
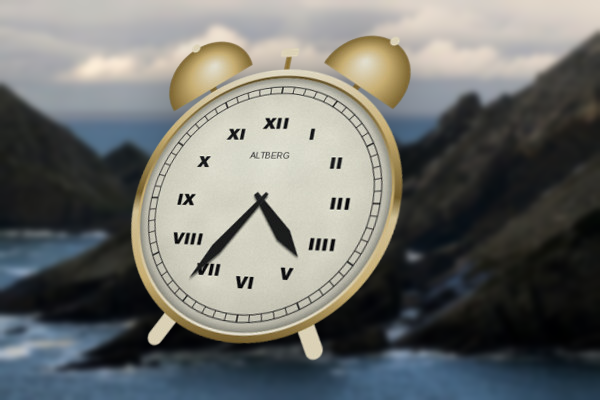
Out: h=4 m=36
